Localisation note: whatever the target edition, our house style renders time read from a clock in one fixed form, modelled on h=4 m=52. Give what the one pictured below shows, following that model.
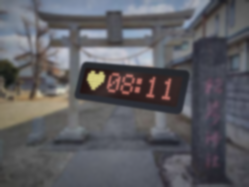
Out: h=8 m=11
